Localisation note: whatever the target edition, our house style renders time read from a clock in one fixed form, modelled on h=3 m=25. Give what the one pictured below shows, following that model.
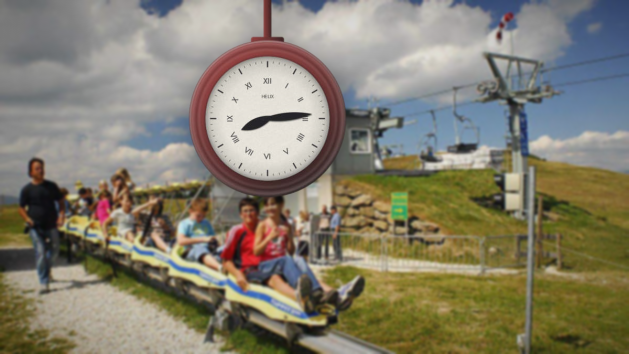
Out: h=8 m=14
